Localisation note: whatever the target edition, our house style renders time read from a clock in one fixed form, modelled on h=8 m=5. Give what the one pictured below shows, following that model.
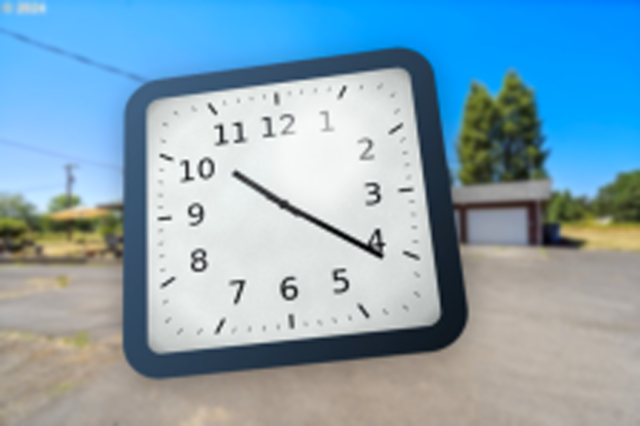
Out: h=10 m=21
